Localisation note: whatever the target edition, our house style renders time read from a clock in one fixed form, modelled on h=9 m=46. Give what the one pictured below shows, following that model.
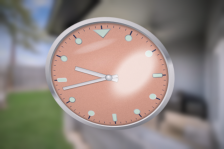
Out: h=9 m=43
